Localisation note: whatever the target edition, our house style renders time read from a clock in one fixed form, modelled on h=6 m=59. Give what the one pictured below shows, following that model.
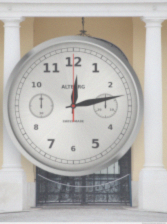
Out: h=12 m=13
